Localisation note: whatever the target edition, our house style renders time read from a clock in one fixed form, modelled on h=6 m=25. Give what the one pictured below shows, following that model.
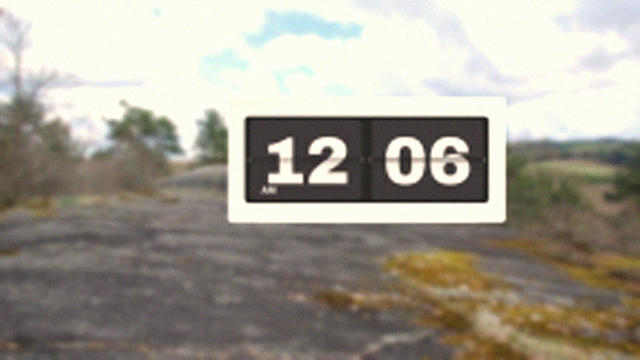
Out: h=12 m=6
